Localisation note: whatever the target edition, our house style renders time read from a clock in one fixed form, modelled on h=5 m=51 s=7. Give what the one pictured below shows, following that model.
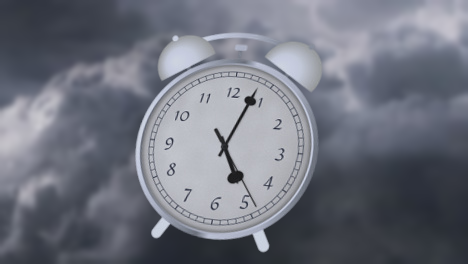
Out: h=5 m=3 s=24
